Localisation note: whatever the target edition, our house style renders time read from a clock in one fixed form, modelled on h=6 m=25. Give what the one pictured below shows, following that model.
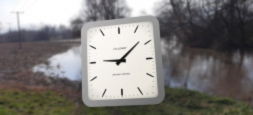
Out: h=9 m=8
